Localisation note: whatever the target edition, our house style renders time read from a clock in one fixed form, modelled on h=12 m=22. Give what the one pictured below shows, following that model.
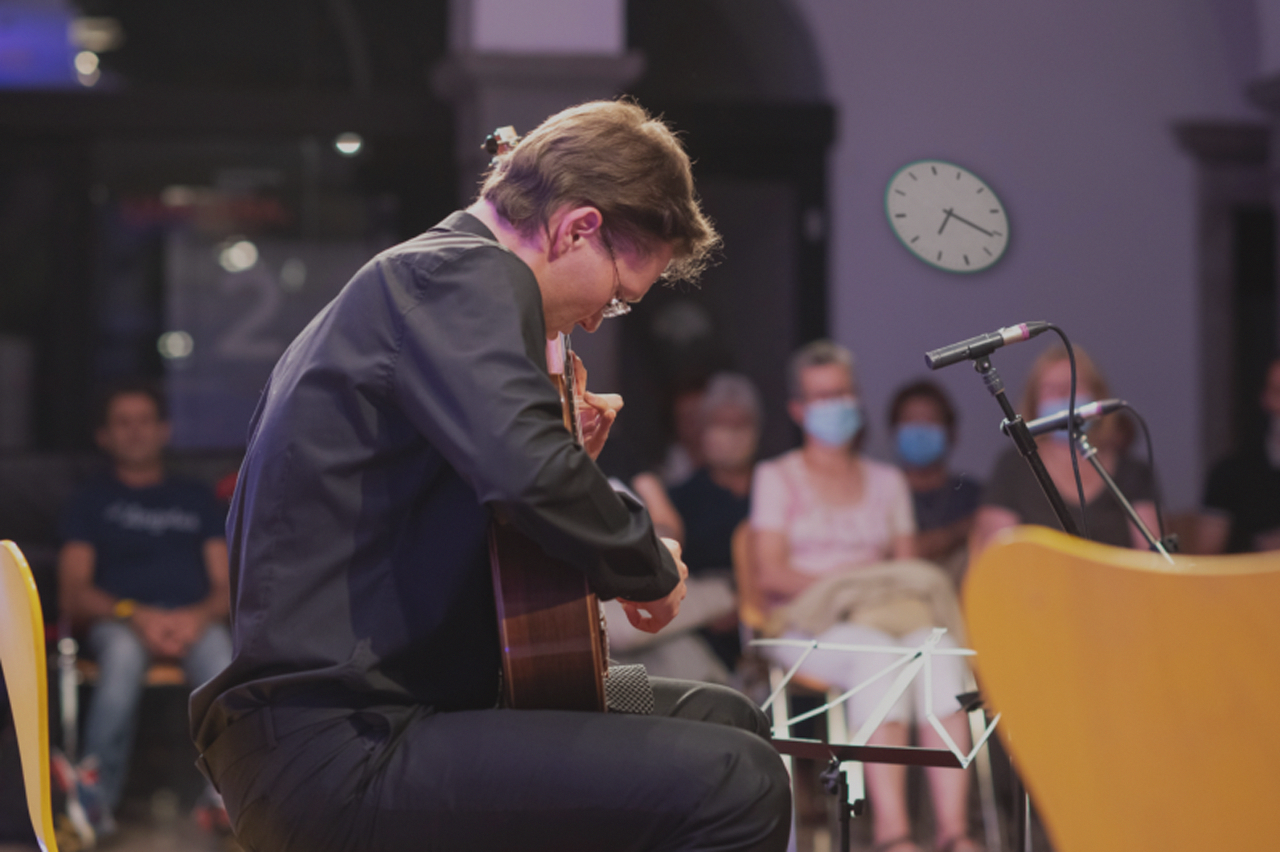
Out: h=7 m=21
